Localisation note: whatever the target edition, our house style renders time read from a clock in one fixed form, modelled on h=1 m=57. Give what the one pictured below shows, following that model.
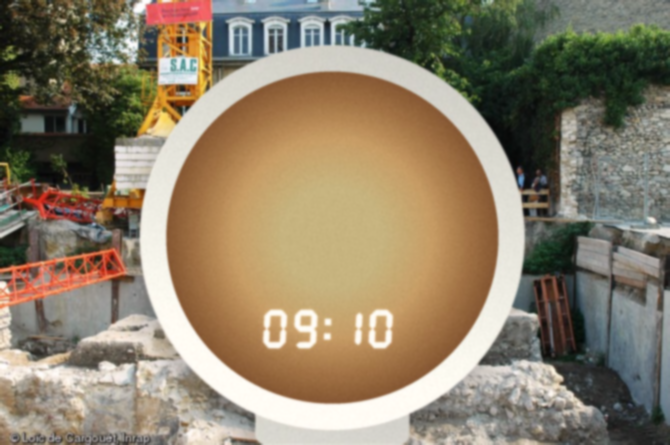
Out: h=9 m=10
